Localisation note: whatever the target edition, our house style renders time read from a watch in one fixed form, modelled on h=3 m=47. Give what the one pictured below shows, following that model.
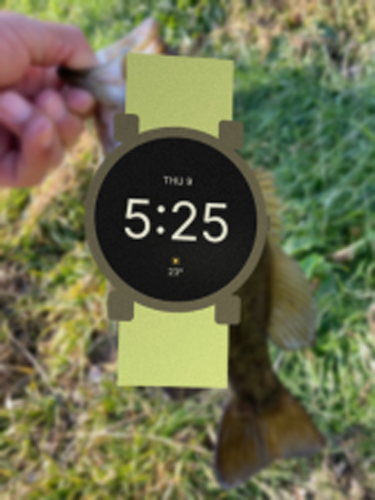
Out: h=5 m=25
